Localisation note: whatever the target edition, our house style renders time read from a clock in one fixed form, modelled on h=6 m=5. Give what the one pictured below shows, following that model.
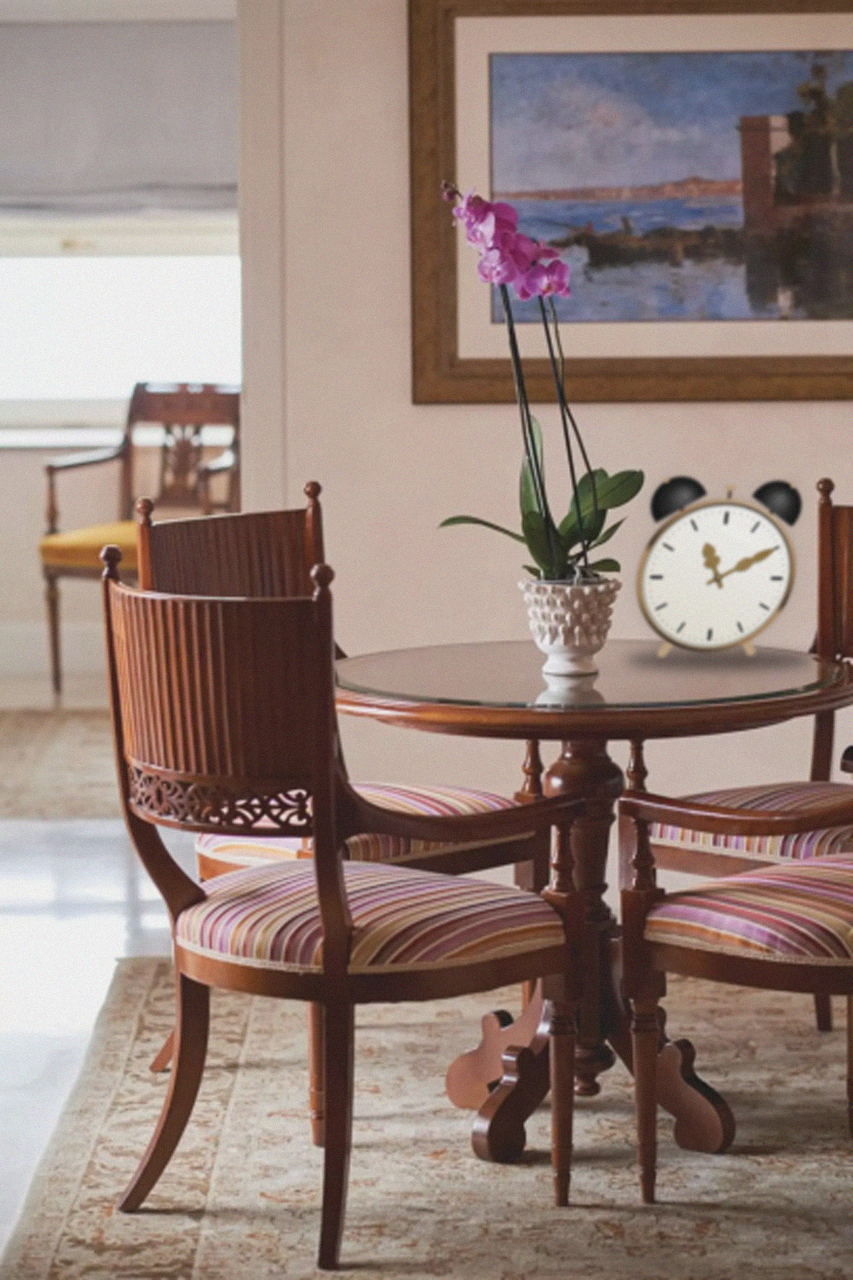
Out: h=11 m=10
